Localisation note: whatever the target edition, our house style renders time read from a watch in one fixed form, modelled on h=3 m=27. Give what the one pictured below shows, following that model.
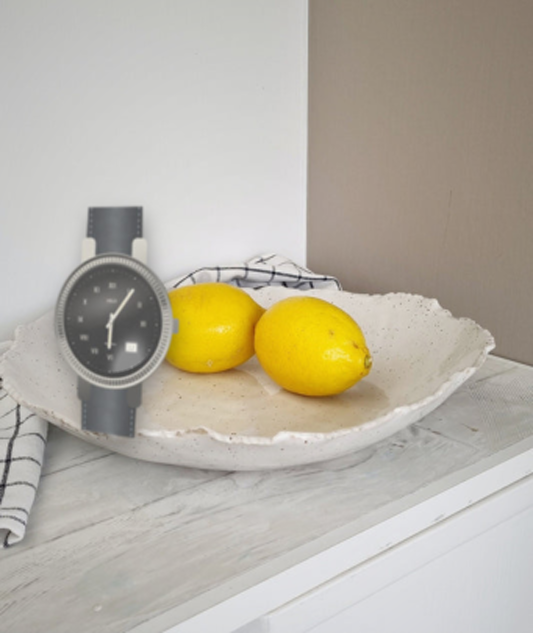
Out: h=6 m=6
